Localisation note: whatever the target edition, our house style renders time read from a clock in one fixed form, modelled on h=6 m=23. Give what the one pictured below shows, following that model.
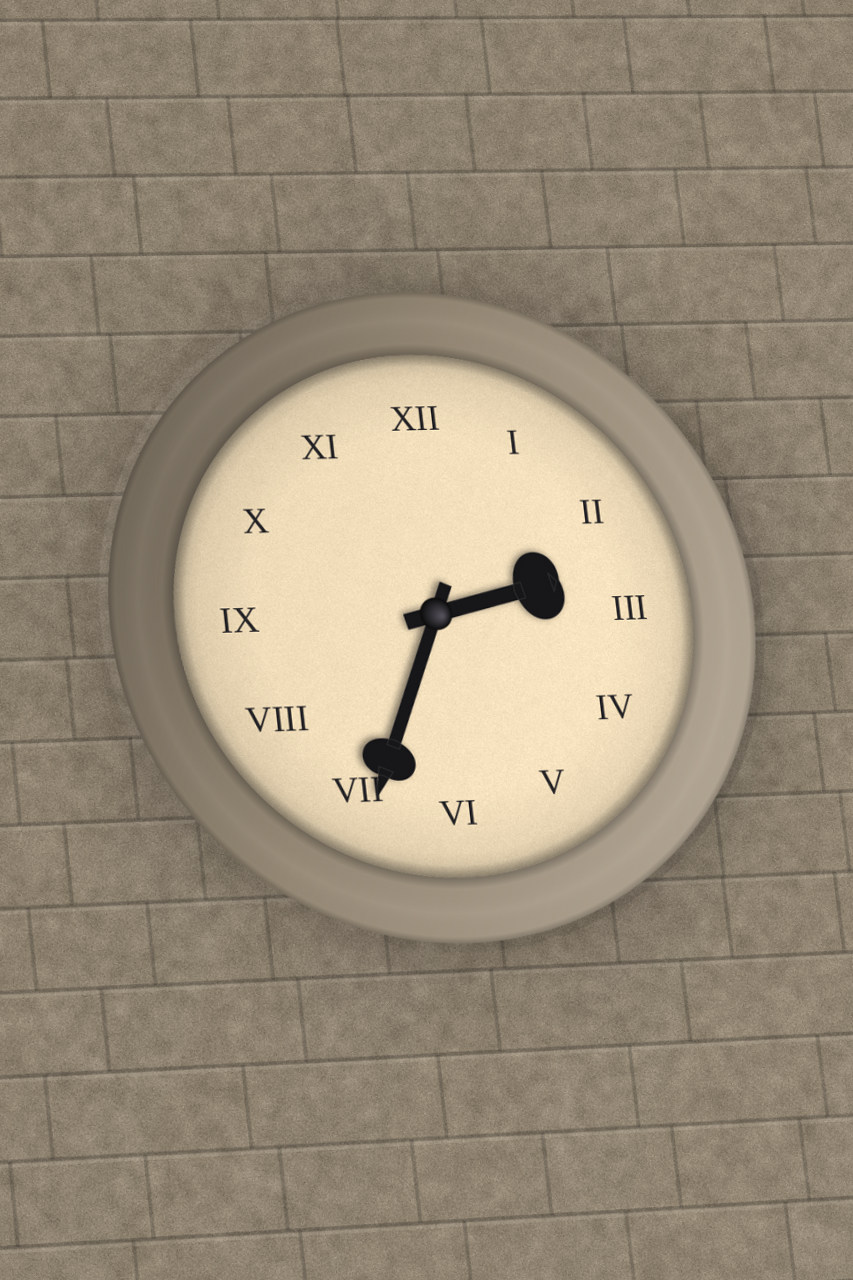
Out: h=2 m=34
